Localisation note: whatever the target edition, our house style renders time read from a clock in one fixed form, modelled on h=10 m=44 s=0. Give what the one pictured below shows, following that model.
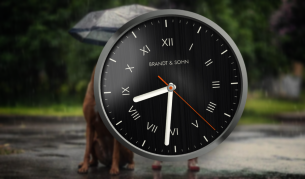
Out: h=8 m=31 s=23
